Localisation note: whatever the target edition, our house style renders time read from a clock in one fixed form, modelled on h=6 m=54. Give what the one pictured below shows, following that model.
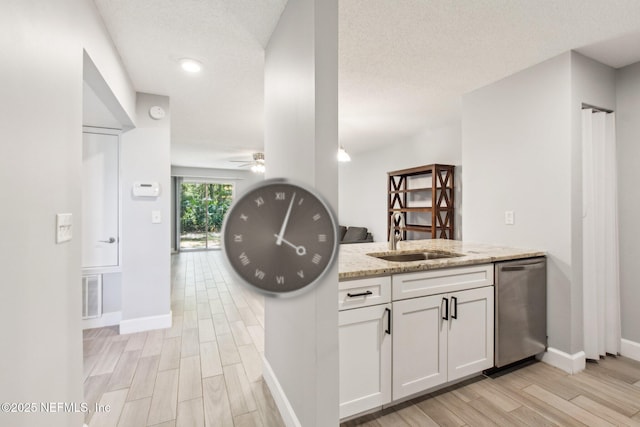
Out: h=4 m=3
